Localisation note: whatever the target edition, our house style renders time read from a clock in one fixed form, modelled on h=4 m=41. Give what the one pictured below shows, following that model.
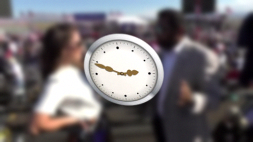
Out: h=2 m=49
